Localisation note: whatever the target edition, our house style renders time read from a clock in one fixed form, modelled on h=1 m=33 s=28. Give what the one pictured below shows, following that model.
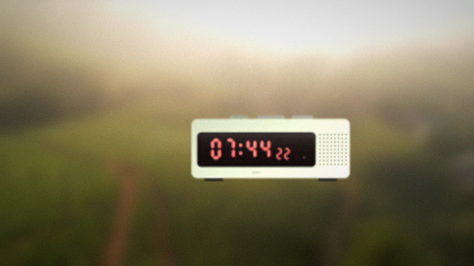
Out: h=7 m=44 s=22
